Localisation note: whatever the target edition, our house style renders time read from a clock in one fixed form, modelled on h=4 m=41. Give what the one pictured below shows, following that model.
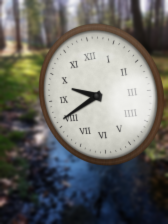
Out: h=9 m=41
